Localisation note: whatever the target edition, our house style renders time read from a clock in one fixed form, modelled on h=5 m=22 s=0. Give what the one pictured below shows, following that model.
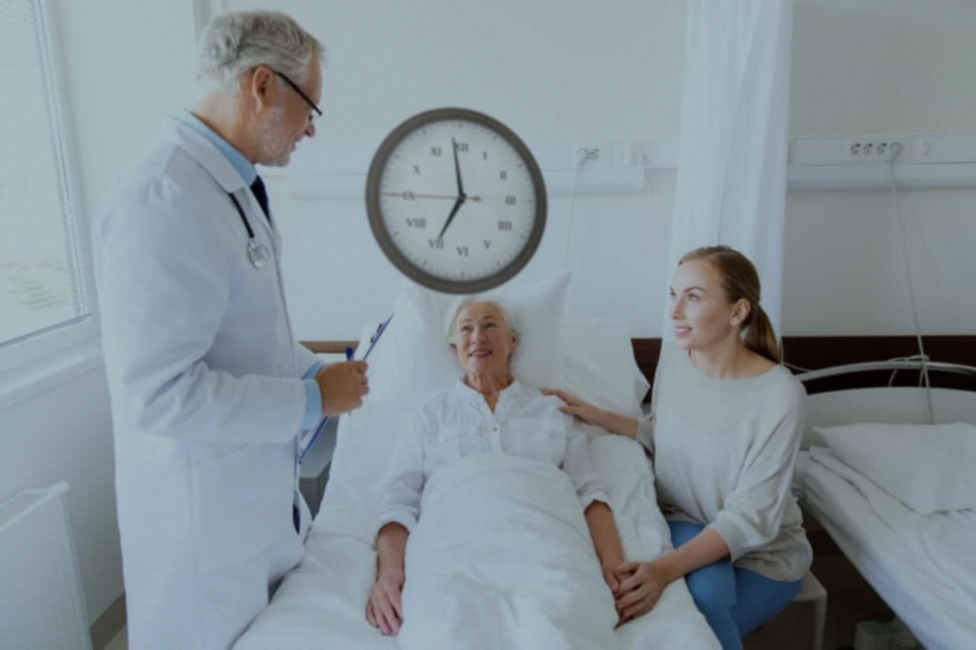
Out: h=6 m=58 s=45
